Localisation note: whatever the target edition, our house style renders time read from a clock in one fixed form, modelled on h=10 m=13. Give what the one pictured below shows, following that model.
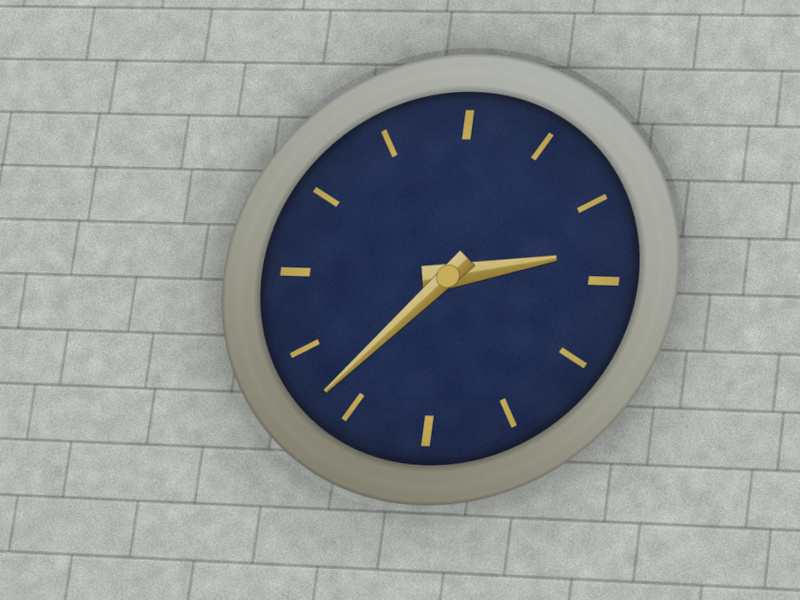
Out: h=2 m=37
